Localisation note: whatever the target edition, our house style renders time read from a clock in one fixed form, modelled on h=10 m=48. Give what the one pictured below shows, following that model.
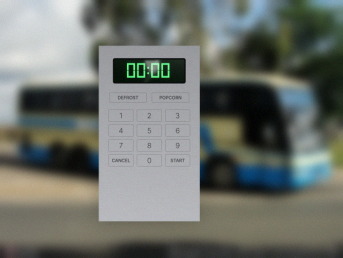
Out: h=0 m=0
